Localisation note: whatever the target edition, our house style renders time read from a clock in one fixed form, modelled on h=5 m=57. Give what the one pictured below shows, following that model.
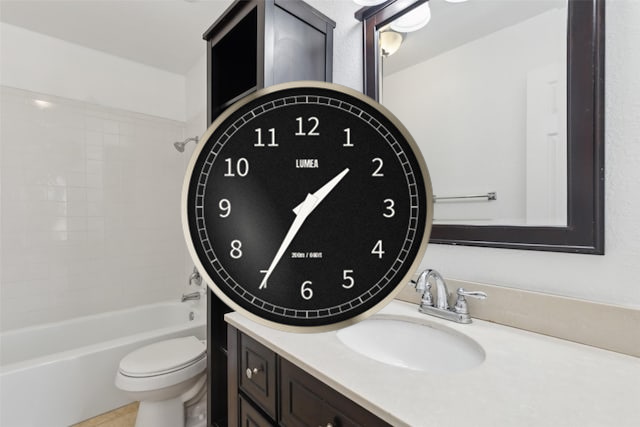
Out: h=1 m=35
